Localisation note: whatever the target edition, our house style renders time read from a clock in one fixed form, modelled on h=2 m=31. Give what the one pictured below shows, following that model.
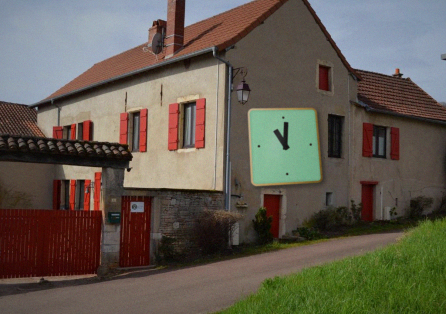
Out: h=11 m=1
